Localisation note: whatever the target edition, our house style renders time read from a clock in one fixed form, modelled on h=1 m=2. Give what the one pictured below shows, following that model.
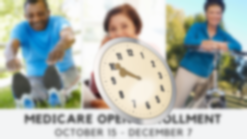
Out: h=9 m=51
